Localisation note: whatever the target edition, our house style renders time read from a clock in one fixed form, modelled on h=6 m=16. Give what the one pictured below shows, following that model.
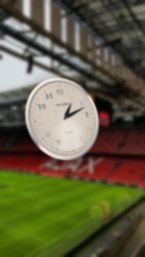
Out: h=1 m=12
